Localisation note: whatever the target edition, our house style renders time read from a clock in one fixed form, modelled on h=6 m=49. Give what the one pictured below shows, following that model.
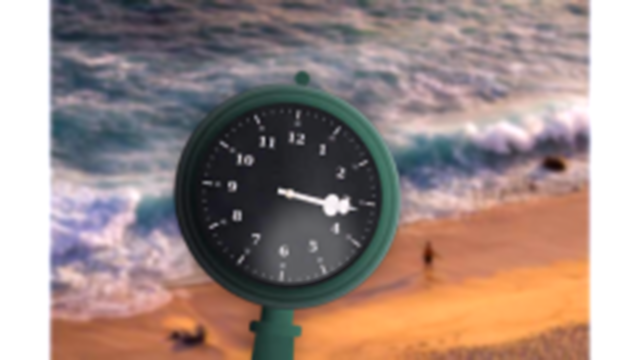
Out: h=3 m=16
